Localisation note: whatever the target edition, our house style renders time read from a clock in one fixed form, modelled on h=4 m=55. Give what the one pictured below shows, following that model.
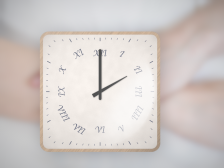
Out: h=2 m=0
